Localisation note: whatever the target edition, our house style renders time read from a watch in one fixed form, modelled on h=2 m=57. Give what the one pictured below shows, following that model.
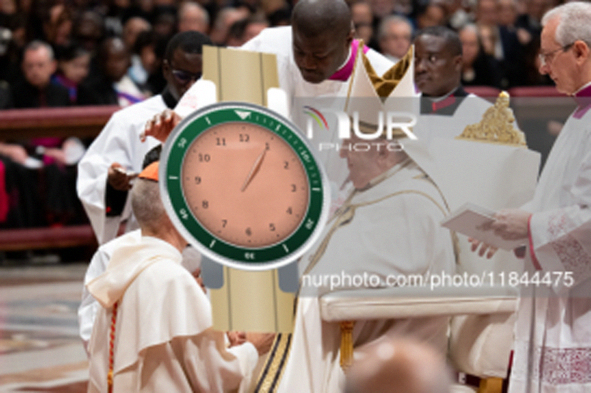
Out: h=1 m=5
